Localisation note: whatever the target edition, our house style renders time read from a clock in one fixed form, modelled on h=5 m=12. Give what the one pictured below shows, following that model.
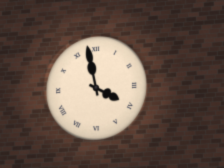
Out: h=3 m=58
